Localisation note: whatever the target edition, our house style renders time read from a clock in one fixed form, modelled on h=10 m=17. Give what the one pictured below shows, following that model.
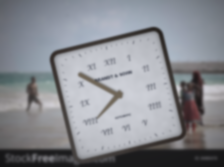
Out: h=7 m=52
